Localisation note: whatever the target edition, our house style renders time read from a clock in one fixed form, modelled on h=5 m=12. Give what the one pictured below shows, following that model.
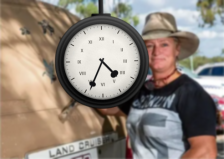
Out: h=4 m=34
